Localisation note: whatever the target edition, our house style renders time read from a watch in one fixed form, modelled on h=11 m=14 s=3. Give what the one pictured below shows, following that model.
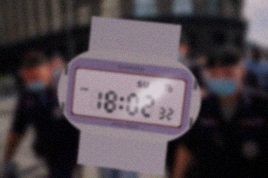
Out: h=18 m=2 s=32
